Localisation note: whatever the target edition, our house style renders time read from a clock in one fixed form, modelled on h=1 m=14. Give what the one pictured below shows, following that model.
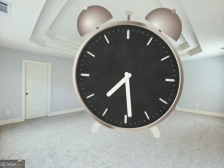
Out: h=7 m=29
